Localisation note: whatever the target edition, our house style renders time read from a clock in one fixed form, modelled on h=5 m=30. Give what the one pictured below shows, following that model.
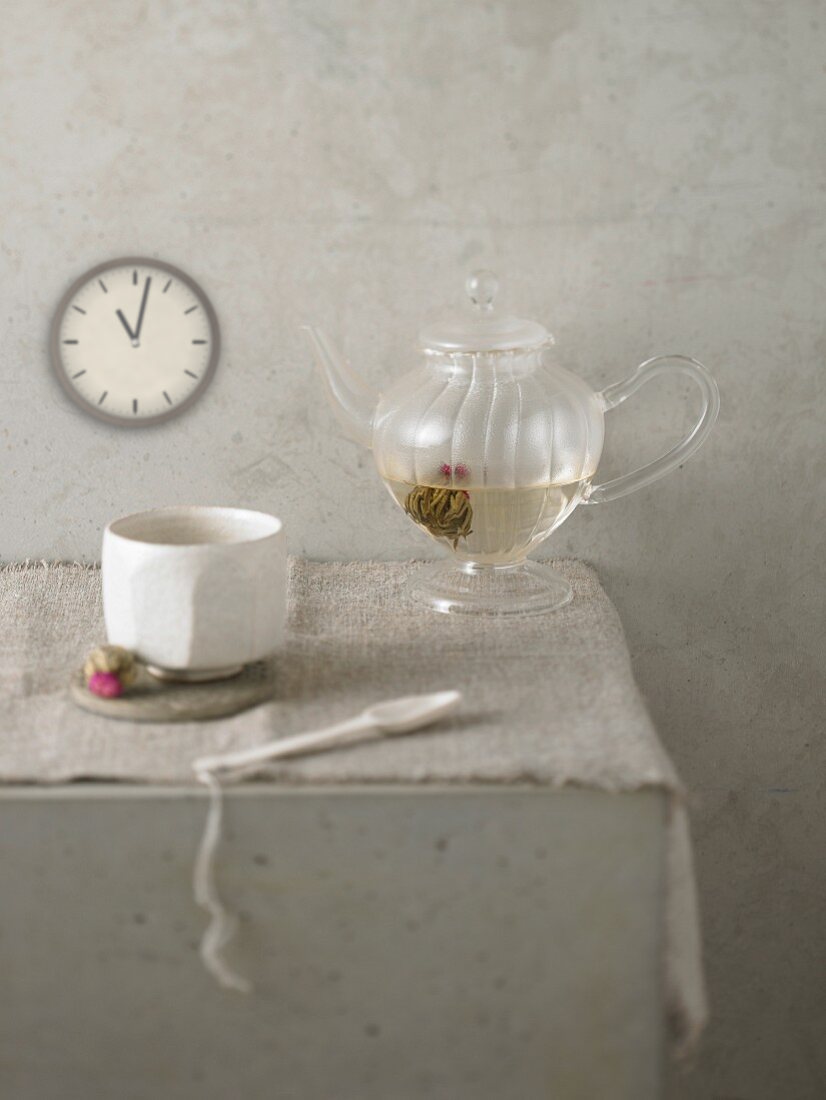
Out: h=11 m=2
